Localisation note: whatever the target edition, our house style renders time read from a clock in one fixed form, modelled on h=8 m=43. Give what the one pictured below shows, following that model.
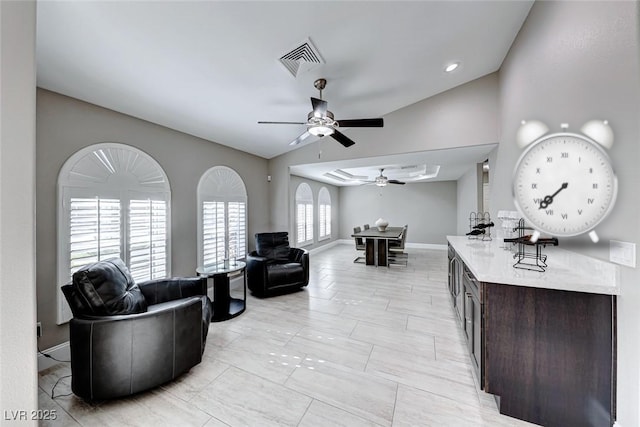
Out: h=7 m=38
